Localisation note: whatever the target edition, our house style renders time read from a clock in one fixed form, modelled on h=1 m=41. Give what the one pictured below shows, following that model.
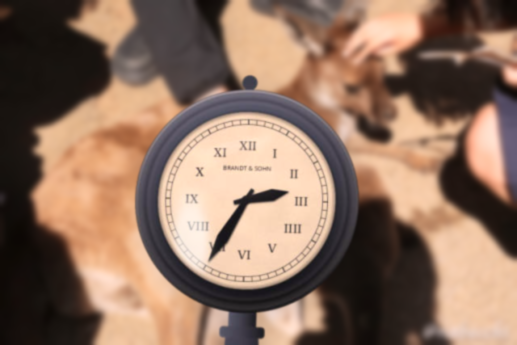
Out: h=2 m=35
